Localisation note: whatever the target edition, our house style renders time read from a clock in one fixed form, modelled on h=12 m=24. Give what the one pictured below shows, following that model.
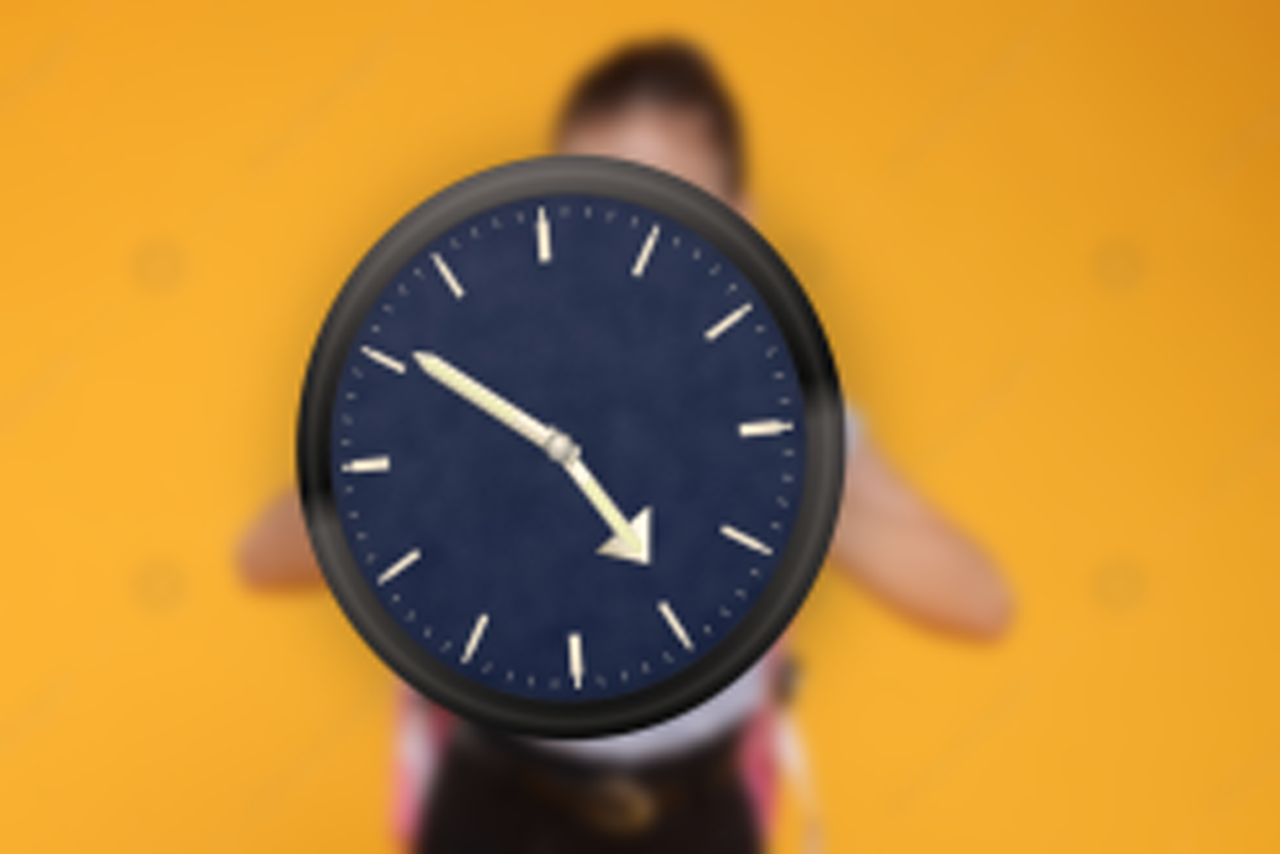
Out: h=4 m=51
